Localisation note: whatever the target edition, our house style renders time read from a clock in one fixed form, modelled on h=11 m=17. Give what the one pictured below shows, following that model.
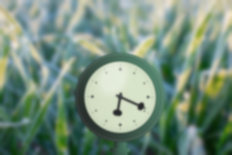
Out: h=6 m=19
